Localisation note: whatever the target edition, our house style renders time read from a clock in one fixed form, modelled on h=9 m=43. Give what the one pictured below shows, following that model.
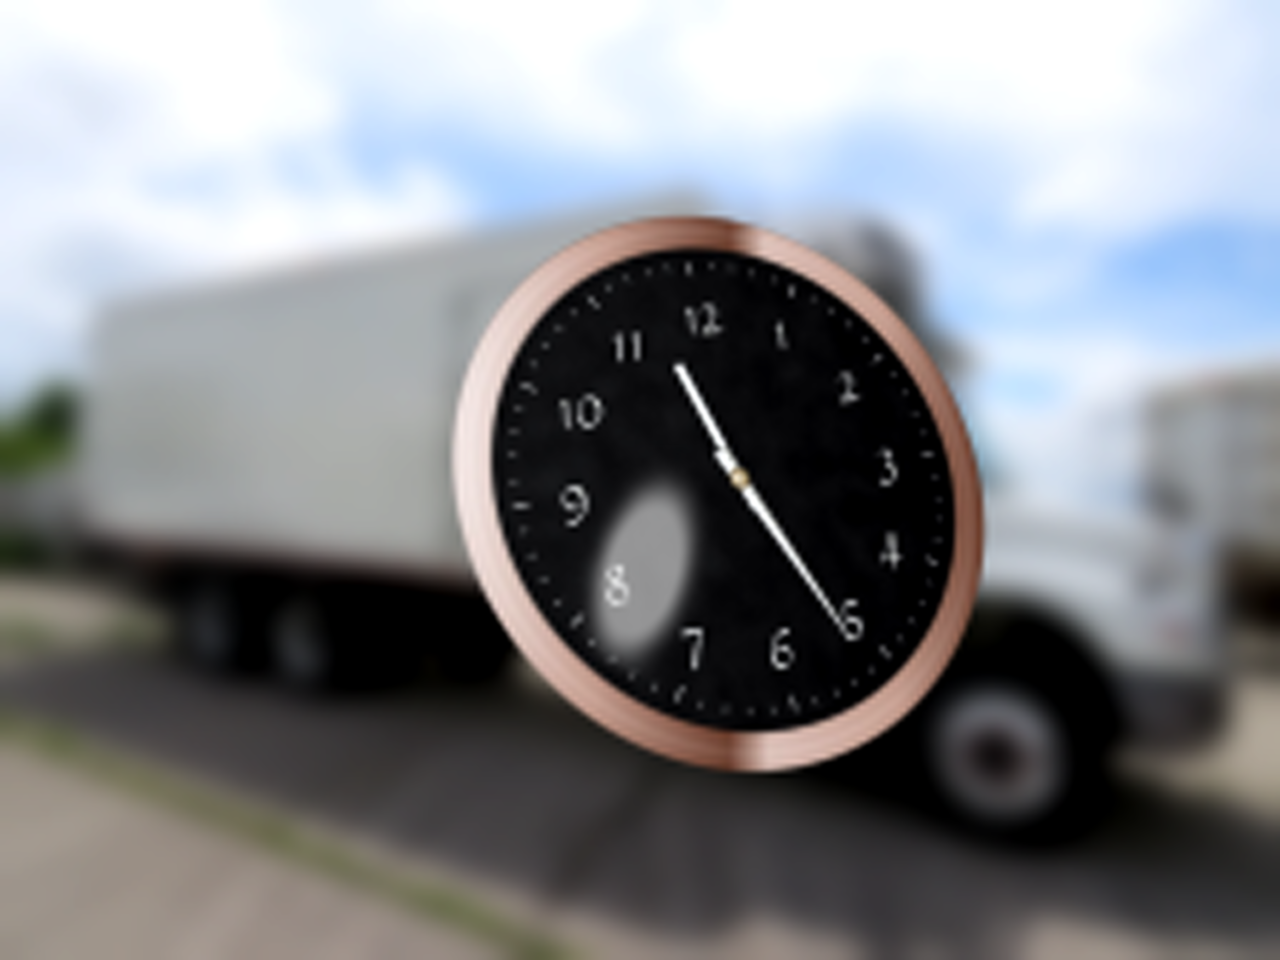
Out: h=11 m=26
